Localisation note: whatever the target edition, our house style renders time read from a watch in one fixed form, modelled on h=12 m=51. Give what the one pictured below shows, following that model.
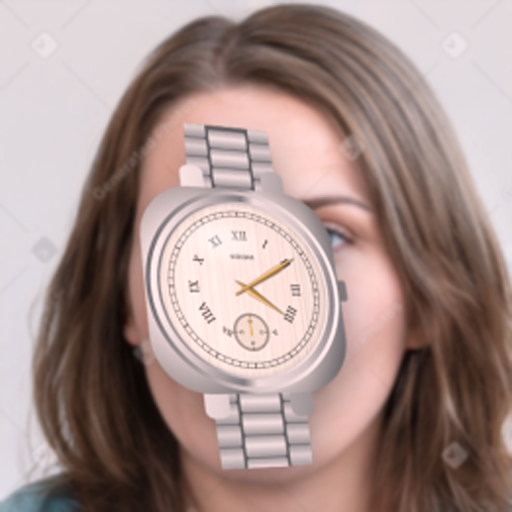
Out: h=4 m=10
